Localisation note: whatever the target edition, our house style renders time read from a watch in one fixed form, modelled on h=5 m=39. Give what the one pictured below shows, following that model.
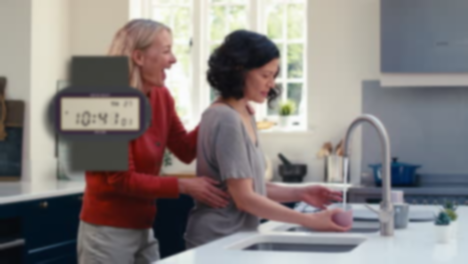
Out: h=10 m=41
